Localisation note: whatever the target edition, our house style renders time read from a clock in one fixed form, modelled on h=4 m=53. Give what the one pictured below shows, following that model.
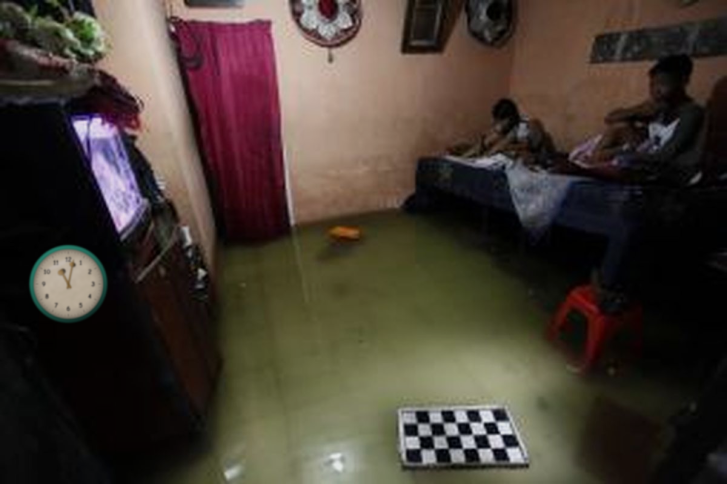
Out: h=11 m=2
